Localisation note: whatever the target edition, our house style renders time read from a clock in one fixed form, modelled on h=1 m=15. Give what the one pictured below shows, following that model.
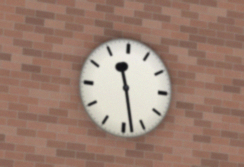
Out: h=11 m=28
